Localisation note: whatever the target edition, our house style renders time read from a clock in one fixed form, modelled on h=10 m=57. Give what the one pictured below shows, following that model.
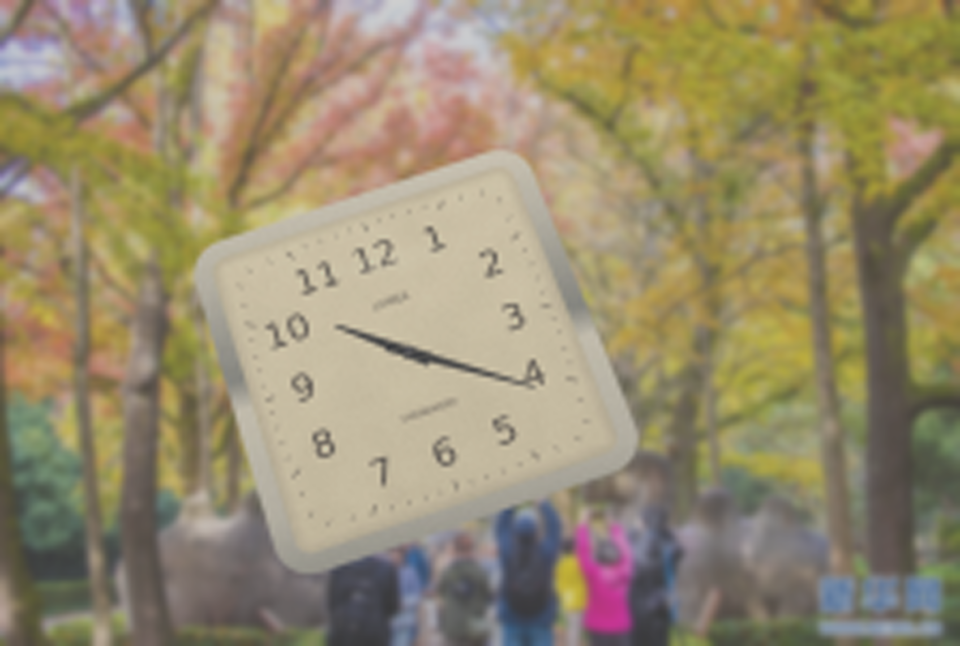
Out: h=10 m=21
